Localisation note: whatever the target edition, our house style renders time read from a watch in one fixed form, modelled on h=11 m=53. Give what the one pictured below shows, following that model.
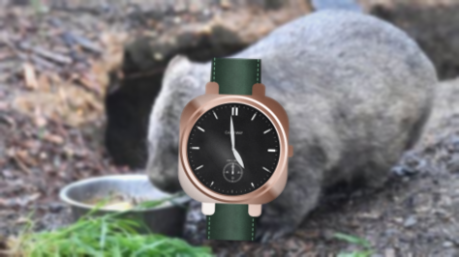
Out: h=4 m=59
